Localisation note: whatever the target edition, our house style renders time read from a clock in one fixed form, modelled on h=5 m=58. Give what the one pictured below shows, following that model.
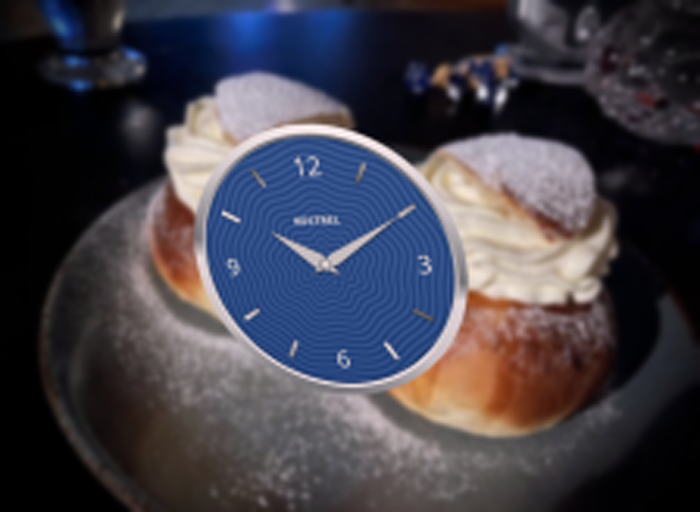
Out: h=10 m=10
